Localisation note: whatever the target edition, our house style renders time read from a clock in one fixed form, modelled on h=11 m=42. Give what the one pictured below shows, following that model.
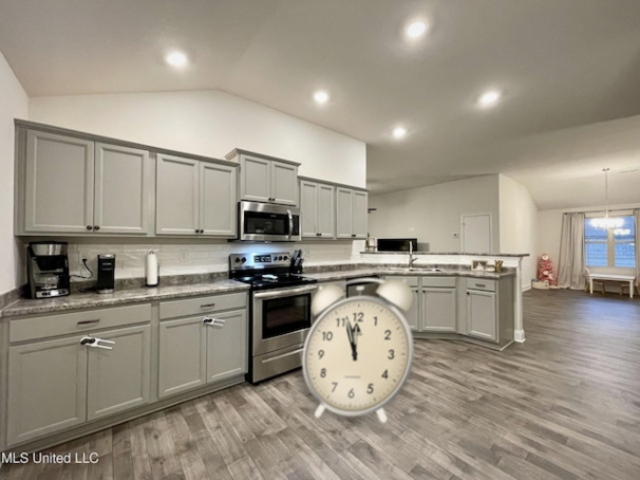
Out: h=11 m=57
